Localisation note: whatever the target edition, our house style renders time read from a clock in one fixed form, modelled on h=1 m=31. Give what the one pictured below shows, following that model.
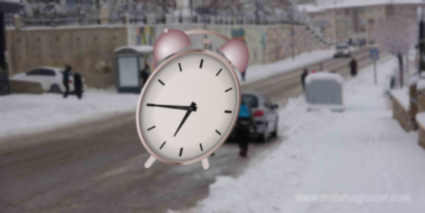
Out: h=6 m=45
